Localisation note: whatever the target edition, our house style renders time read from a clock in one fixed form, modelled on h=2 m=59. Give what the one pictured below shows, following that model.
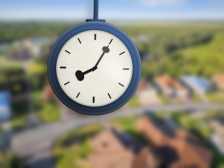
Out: h=8 m=5
